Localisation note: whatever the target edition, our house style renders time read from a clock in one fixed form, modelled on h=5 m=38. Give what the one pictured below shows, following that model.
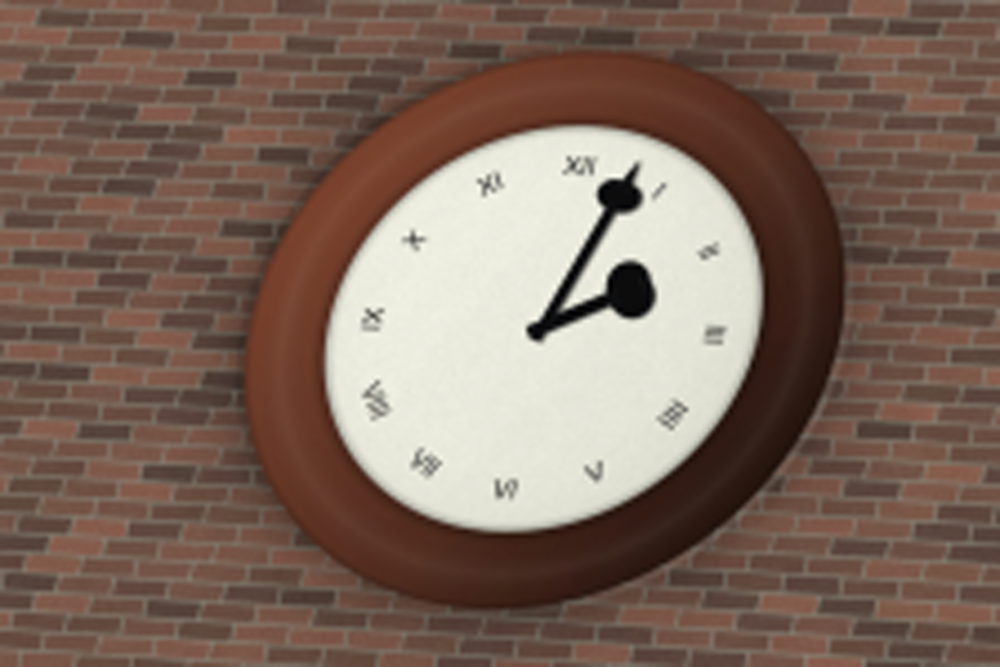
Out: h=2 m=3
